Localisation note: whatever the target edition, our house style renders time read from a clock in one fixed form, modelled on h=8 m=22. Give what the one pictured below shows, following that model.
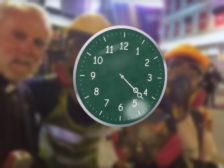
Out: h=4 m=22
